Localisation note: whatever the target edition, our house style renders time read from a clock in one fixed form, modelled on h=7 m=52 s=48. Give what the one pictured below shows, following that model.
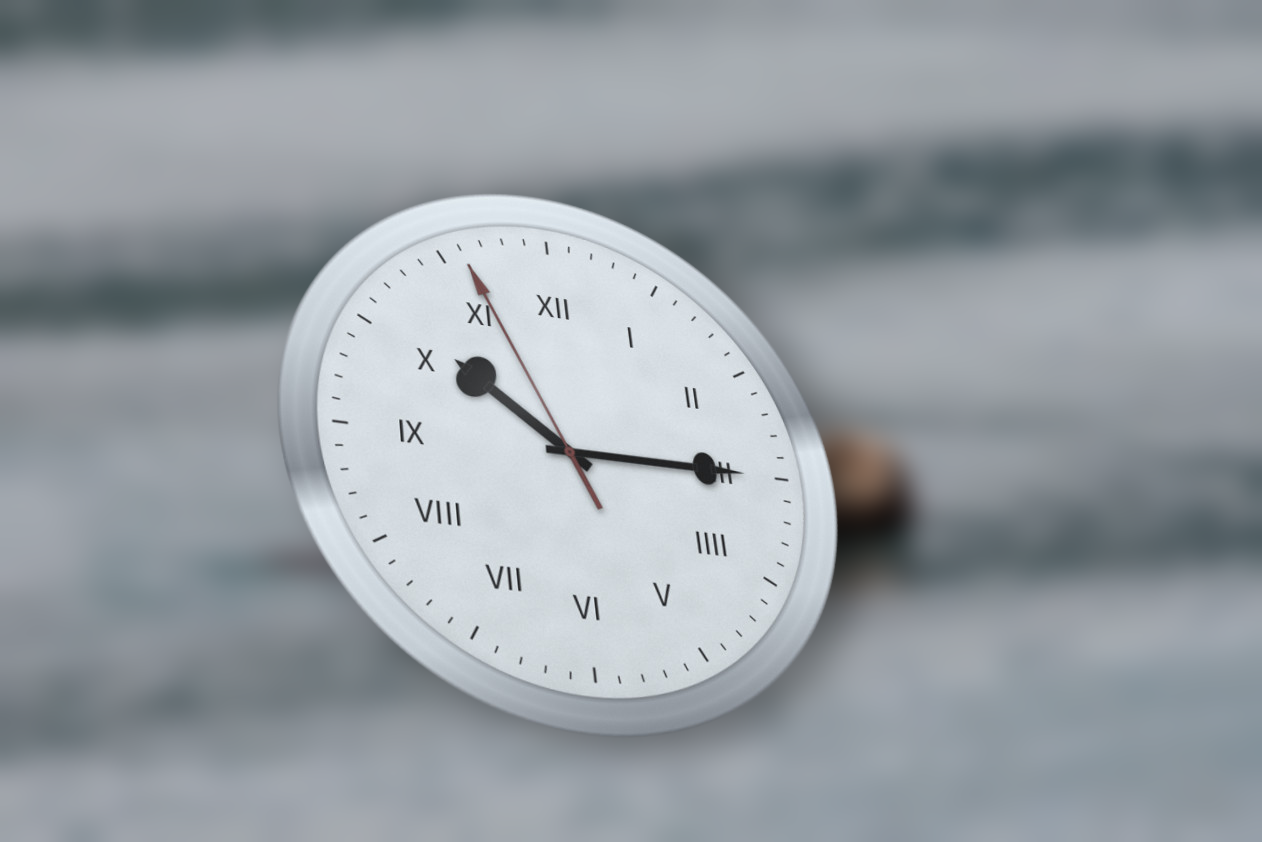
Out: h=10 m=14 s=56
